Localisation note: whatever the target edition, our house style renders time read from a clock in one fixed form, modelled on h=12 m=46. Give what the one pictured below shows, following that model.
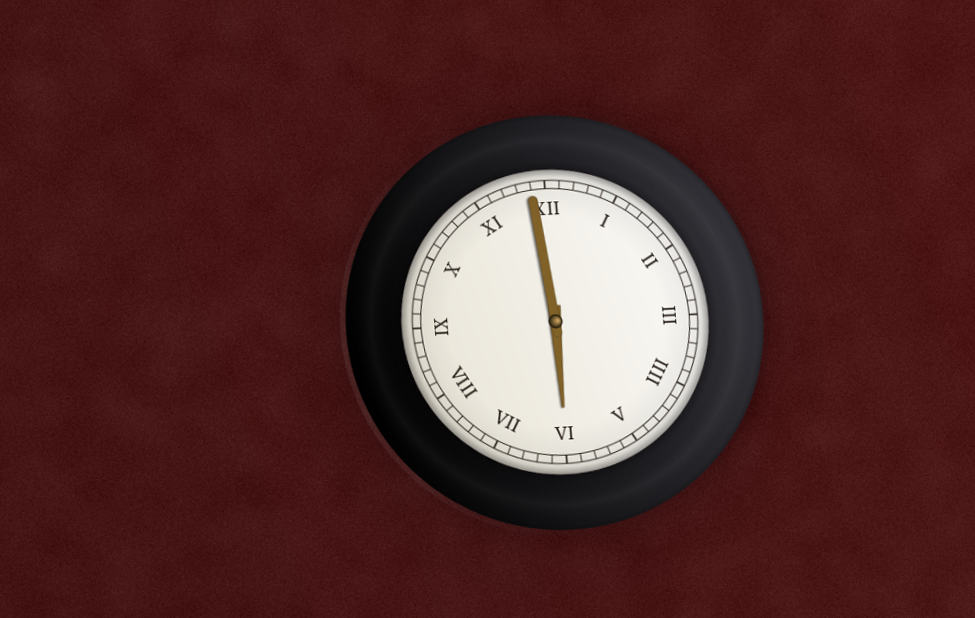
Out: h=5 m=59
